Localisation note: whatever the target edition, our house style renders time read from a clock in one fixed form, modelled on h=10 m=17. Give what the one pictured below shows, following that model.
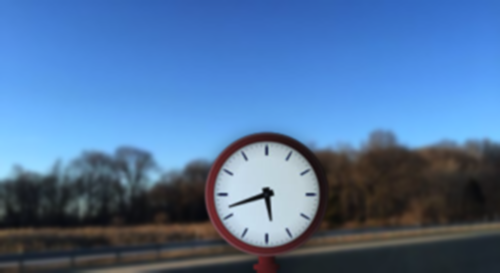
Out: h=5 m=42
